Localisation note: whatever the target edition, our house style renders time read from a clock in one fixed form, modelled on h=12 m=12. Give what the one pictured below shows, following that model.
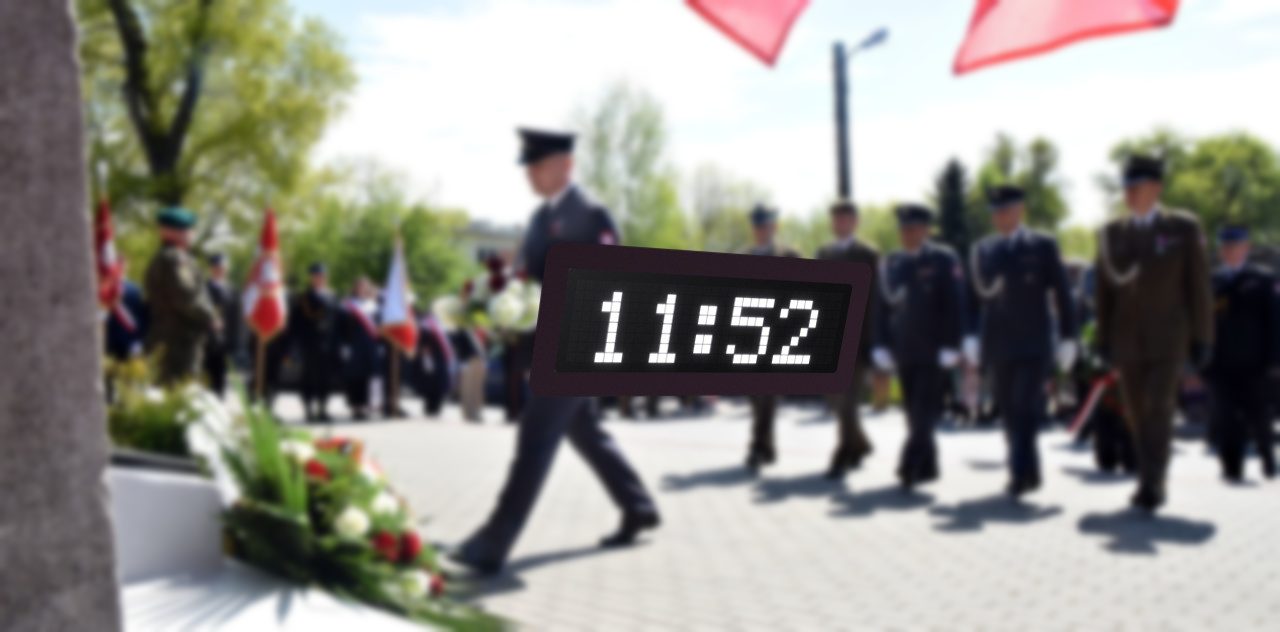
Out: h=11 m=52
